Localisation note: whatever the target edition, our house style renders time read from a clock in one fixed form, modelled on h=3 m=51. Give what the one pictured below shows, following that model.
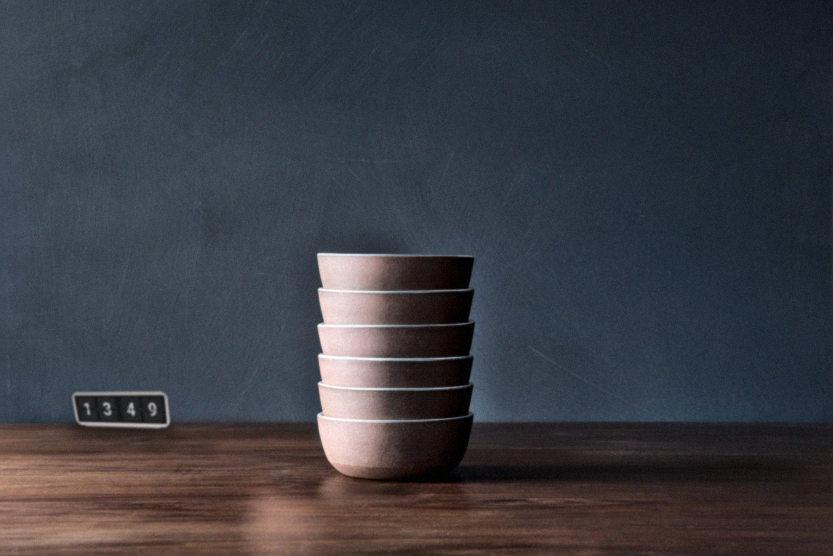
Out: h=13 m=49
